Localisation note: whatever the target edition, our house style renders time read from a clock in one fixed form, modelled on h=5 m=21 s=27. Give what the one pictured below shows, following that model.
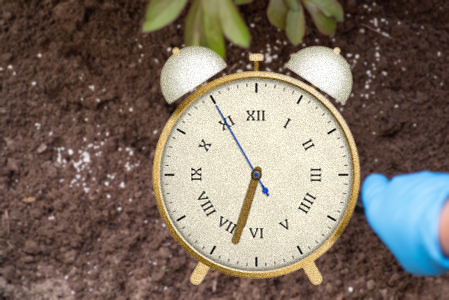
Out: h=6 m=32 s=55
